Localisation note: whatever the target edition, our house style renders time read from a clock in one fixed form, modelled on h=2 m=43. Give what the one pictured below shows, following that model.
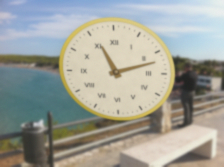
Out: h=11 m=12
